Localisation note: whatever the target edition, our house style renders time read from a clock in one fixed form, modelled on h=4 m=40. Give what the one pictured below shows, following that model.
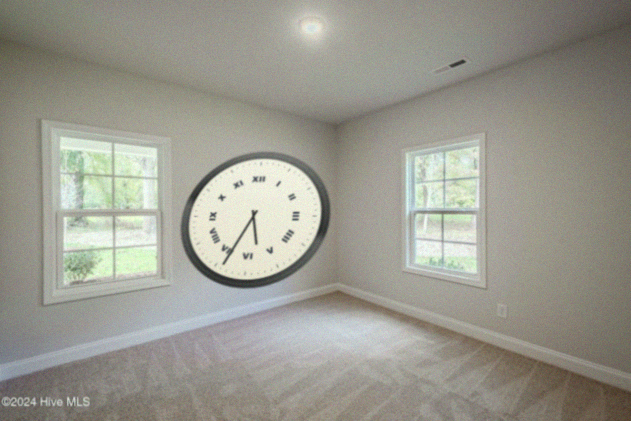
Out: h=5 m=34
